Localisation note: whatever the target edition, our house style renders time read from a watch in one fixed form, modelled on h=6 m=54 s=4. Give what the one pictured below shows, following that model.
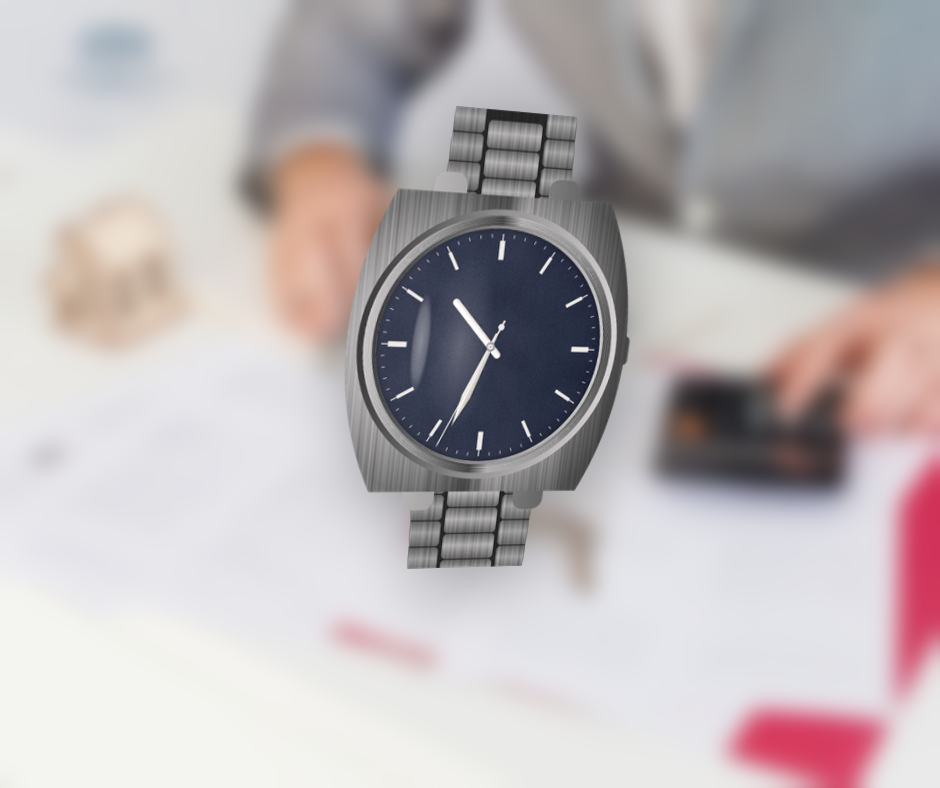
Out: h=10 m=33 s=34
